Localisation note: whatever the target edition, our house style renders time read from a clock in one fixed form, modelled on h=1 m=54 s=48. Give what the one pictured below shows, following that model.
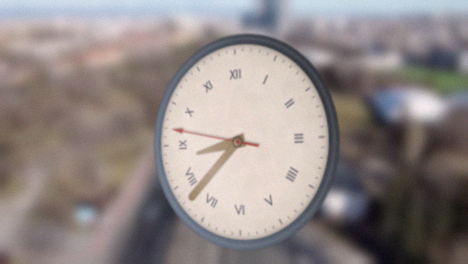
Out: h=8 m=37 s=47
